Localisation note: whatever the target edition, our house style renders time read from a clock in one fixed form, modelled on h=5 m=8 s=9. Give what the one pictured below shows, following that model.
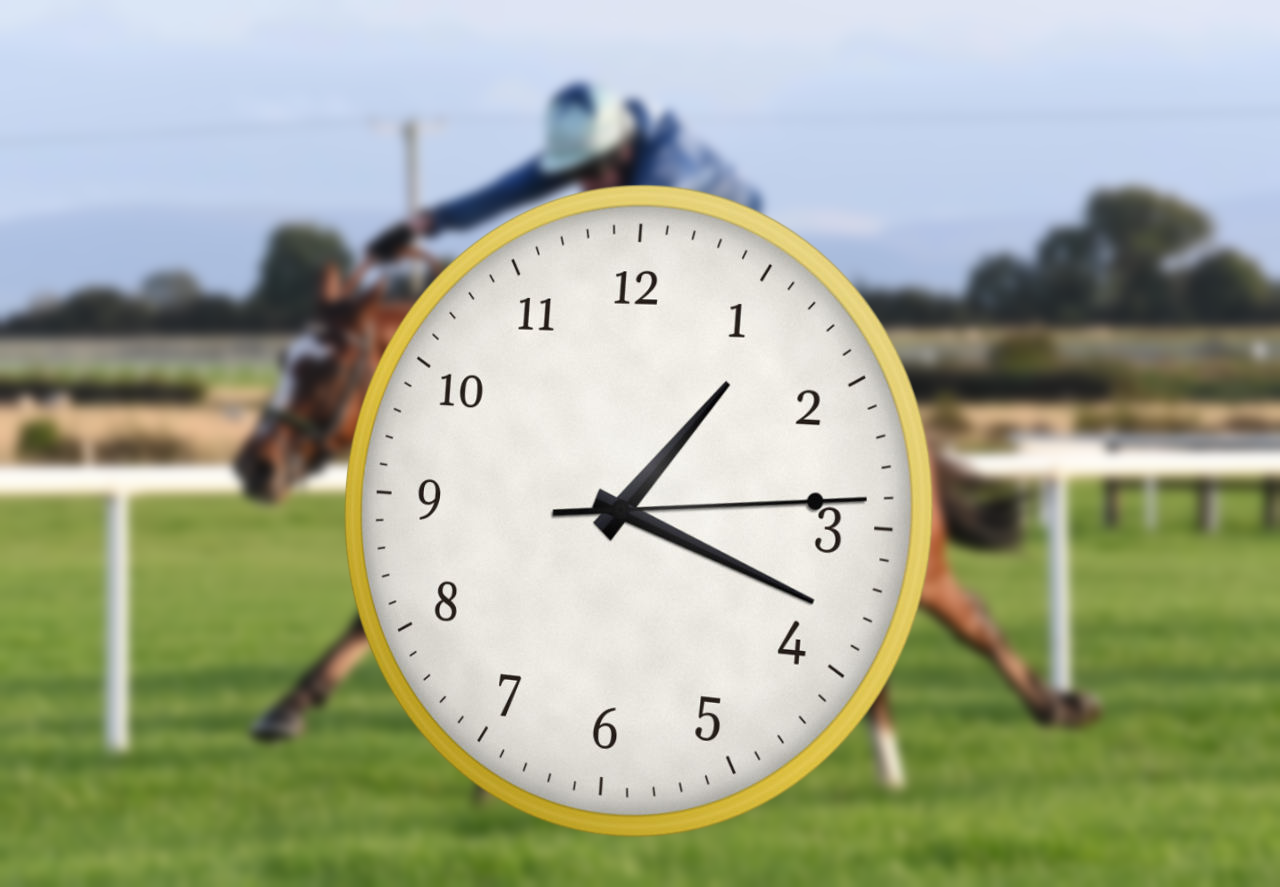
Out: h=1 m=18 s=14
